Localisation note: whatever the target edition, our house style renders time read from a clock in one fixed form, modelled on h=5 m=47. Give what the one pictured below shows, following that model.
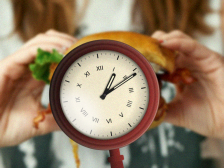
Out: h=1 m=11
